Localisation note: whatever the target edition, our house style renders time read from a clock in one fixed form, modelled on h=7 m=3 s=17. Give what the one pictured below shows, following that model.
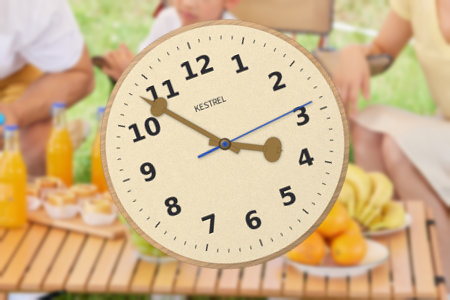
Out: h=3 m=53 s=14
